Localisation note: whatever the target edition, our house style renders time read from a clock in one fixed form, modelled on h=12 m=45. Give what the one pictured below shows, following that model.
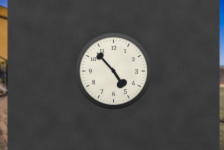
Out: h=4 m=53
